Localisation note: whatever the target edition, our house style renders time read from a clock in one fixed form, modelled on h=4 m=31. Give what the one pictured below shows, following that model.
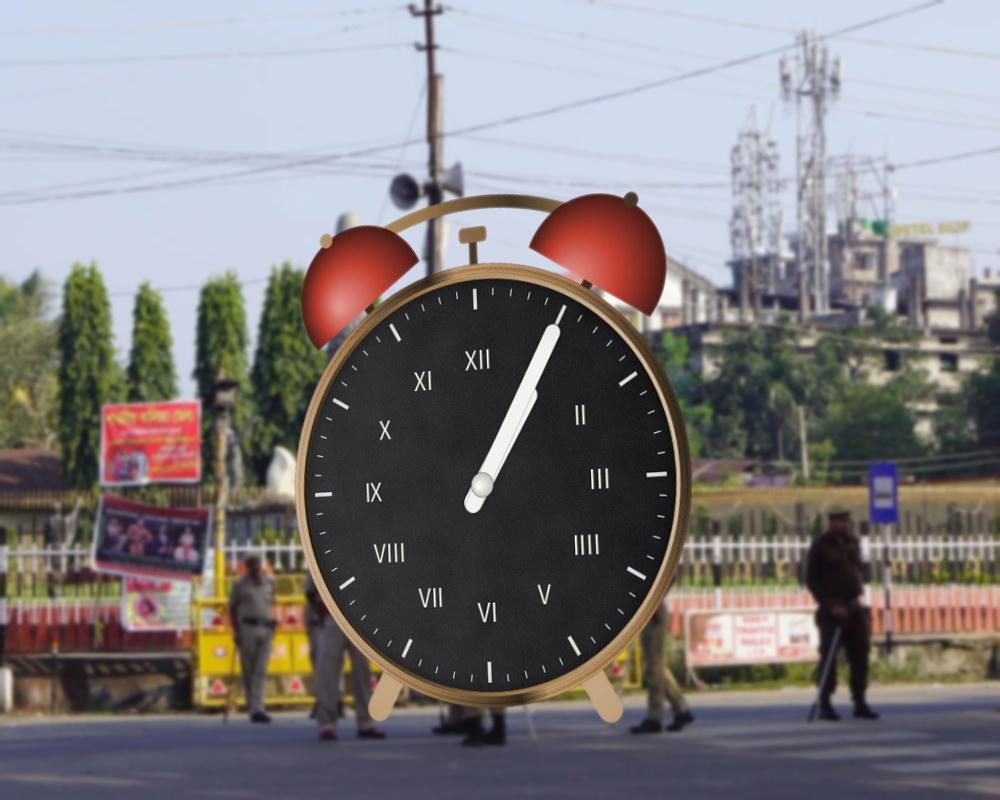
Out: h=1 m=5
